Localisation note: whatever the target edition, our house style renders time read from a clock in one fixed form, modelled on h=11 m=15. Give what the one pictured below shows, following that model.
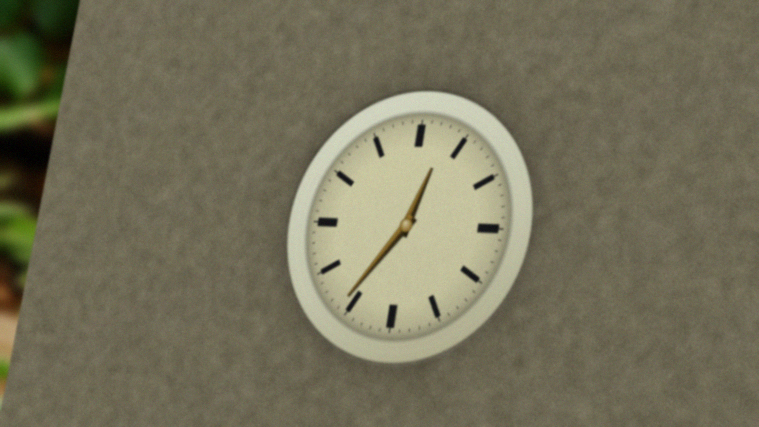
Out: h=12 m=36
